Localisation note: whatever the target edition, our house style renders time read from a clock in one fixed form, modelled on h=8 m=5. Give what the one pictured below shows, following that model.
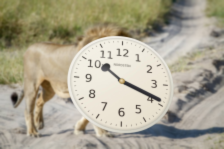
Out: h=10 m=19
